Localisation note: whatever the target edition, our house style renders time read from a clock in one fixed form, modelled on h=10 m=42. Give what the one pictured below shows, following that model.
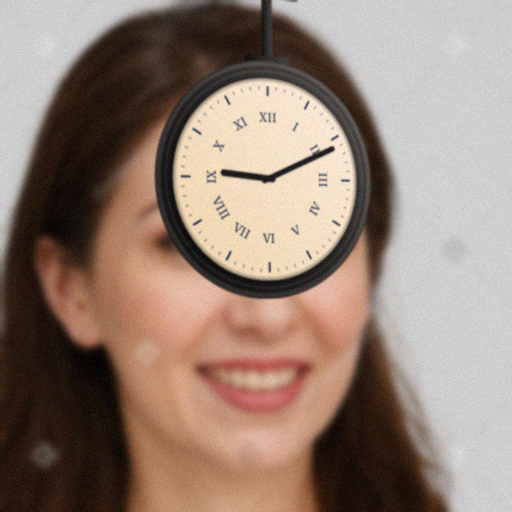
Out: h=9 m=11
